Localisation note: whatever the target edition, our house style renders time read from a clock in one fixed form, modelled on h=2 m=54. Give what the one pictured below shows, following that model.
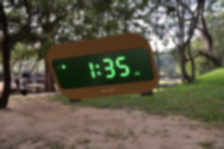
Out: h=1 m=35
